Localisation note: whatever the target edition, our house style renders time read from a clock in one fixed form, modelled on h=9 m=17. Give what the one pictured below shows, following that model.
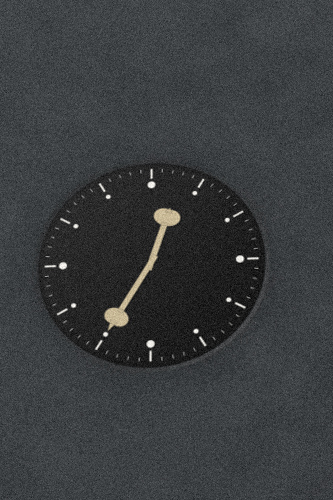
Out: h=12 m=35
